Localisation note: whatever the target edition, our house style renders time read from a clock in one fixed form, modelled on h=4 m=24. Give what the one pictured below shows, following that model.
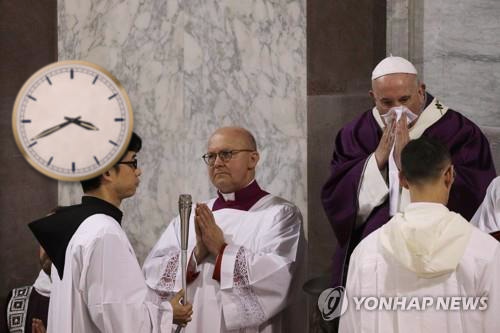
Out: h=3 m=41
